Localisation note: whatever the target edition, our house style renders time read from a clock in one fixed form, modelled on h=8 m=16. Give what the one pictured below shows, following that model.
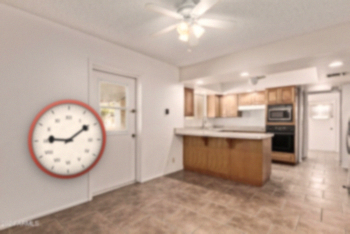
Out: h=9 m=9
